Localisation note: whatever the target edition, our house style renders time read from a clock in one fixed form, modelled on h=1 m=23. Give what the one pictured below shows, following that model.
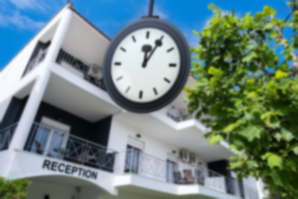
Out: h=12 m=5
